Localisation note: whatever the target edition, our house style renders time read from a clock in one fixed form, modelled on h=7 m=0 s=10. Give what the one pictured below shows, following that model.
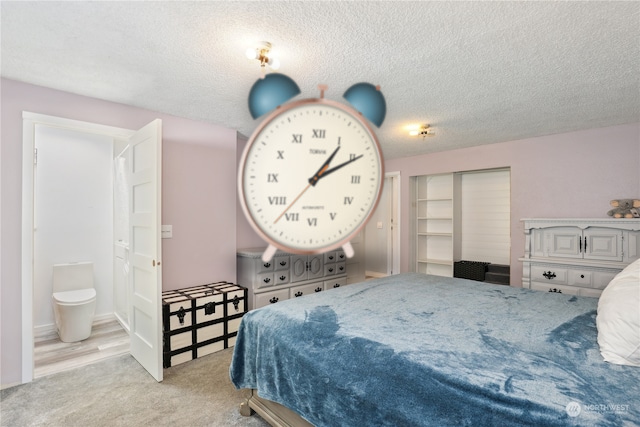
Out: h=1 m=10 s=37
